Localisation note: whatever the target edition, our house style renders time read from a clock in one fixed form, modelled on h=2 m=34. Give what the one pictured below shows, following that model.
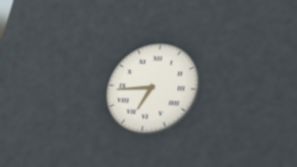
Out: h=6 m=44
